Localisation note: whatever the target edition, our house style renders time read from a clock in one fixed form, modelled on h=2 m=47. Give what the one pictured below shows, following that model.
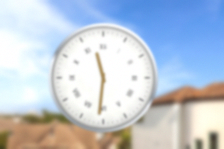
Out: h=11 m=31
